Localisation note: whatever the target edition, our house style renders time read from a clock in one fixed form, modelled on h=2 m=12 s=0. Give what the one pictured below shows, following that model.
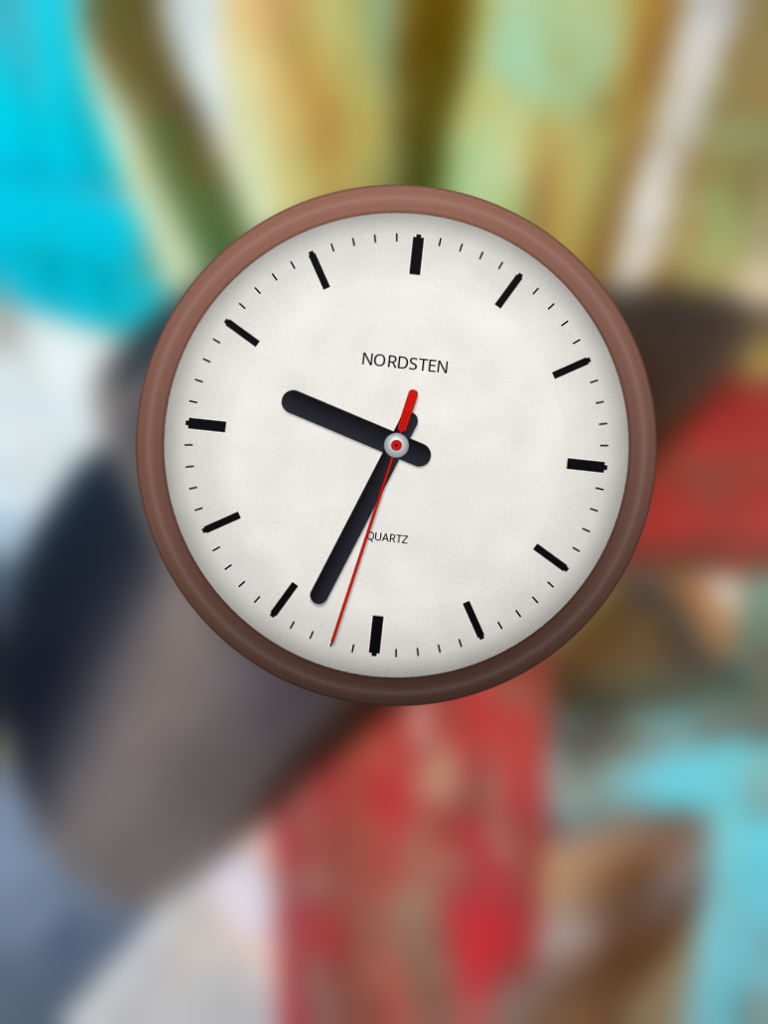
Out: h=9 m=33 s=32
